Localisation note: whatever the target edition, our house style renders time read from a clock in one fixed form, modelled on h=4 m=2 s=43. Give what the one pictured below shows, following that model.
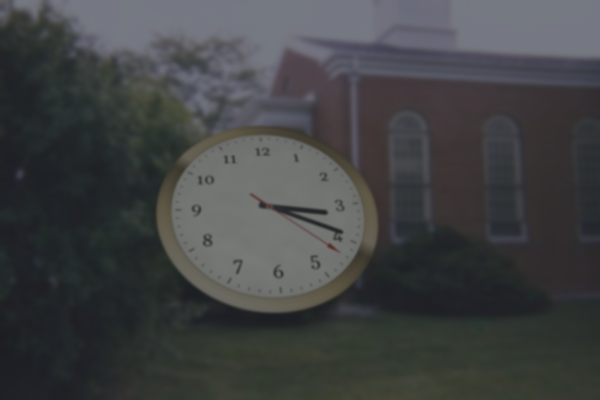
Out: h=3 m=19 s=22
